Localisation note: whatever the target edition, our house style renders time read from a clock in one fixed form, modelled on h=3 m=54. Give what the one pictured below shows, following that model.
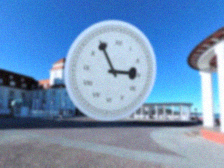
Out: h=2 m=54
